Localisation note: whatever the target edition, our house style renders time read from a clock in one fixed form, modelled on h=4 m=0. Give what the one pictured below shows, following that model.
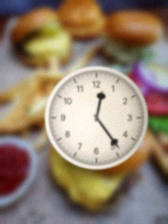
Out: h=12 m=24
